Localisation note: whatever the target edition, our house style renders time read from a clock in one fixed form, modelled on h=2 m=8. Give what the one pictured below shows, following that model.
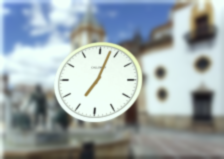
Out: h=7 m=3
